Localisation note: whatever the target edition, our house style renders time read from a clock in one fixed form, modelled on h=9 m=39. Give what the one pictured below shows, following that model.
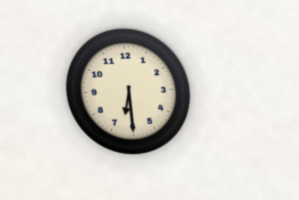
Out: h=6 m=30
